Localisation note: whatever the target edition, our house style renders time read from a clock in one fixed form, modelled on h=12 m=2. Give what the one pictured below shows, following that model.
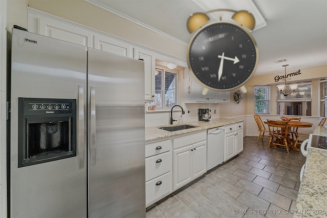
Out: h=3 m=32
